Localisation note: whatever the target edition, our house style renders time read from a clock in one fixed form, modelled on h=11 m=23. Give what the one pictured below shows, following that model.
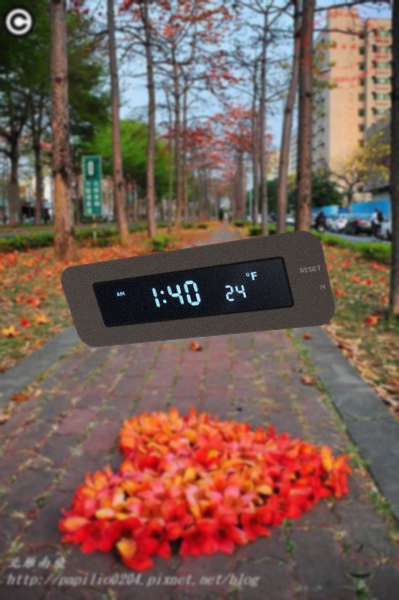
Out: h=1 m=40
